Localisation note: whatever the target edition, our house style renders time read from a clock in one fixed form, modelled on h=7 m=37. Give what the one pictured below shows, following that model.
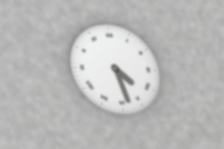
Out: h=4 m=28
